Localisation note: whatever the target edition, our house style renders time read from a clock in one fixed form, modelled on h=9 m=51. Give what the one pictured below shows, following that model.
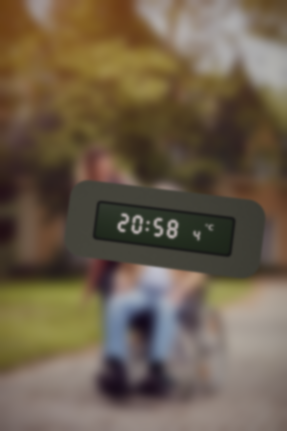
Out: h=20 m=58
